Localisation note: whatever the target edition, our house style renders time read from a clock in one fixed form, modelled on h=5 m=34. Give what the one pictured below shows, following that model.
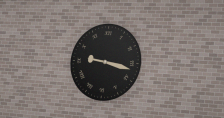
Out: h=9 m=17
